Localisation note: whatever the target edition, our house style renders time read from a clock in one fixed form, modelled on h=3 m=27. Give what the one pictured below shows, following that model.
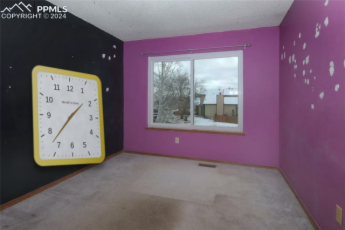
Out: h=1 m=37
